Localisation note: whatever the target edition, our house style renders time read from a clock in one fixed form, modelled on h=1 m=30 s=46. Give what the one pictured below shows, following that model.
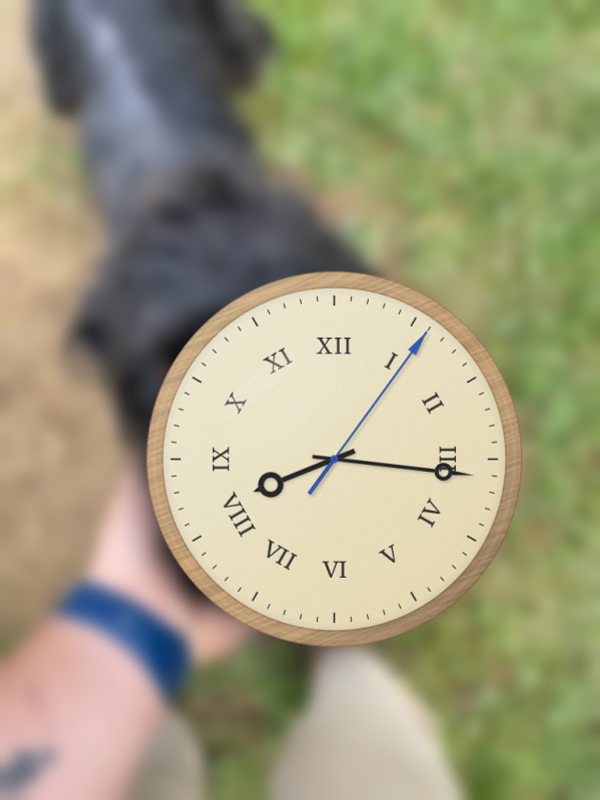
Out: h=8 m=16 s=6
